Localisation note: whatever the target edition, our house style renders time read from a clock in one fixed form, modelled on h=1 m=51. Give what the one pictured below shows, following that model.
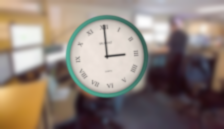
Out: h=3 m=0
